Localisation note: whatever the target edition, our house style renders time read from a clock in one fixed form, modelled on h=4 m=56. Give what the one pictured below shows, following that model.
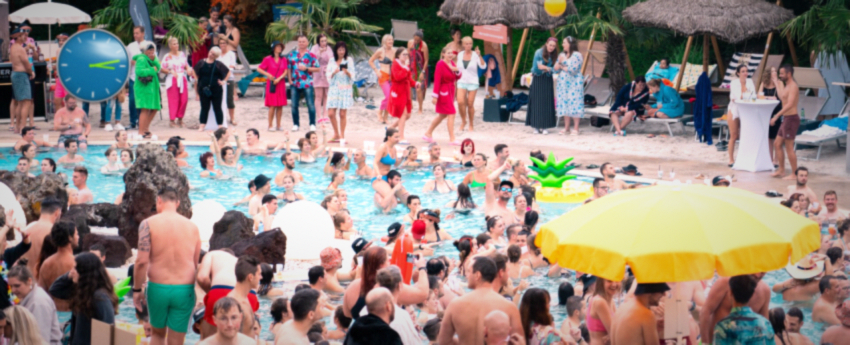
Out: h=3 m=13
